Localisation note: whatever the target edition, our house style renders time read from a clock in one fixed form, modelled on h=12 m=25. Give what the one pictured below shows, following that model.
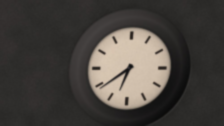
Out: h=6 m=39
